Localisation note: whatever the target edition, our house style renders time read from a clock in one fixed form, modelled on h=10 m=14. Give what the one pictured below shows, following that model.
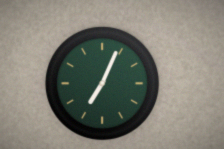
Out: h=7 m=4
